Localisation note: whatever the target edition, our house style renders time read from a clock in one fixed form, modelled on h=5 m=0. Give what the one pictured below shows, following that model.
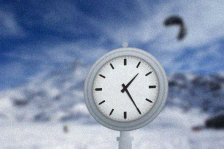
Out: h=1 m=25
